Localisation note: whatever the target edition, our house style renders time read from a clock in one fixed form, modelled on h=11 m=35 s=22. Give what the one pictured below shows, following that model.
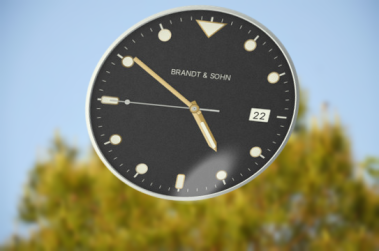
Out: h=4 m=50 s=45
